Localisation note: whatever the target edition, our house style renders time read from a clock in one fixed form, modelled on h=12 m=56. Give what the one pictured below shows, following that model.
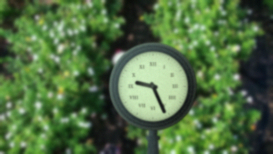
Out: h=9 m=26
